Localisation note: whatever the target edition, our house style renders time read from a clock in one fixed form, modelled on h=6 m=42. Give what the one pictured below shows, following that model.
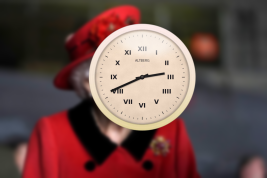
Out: h=2 m=41
